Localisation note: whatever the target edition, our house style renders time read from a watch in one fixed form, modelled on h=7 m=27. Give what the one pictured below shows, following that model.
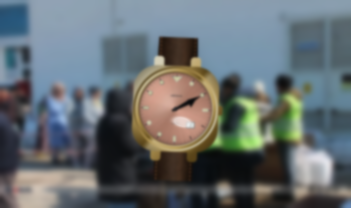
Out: h=2 m=10
